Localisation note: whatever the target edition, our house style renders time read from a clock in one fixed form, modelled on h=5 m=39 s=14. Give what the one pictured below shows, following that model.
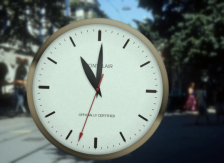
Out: h=11 m=0 s=33
